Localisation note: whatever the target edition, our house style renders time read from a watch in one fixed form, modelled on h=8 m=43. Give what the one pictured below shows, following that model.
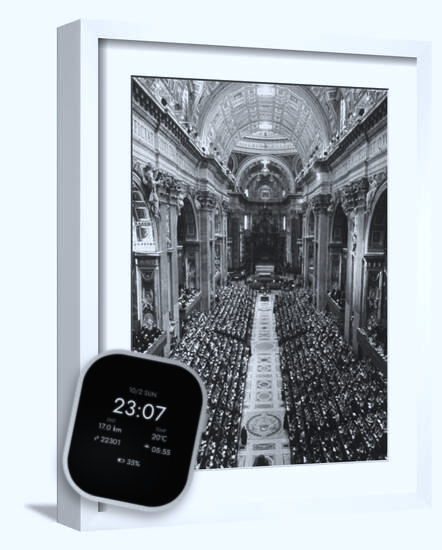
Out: h=23 m=7
